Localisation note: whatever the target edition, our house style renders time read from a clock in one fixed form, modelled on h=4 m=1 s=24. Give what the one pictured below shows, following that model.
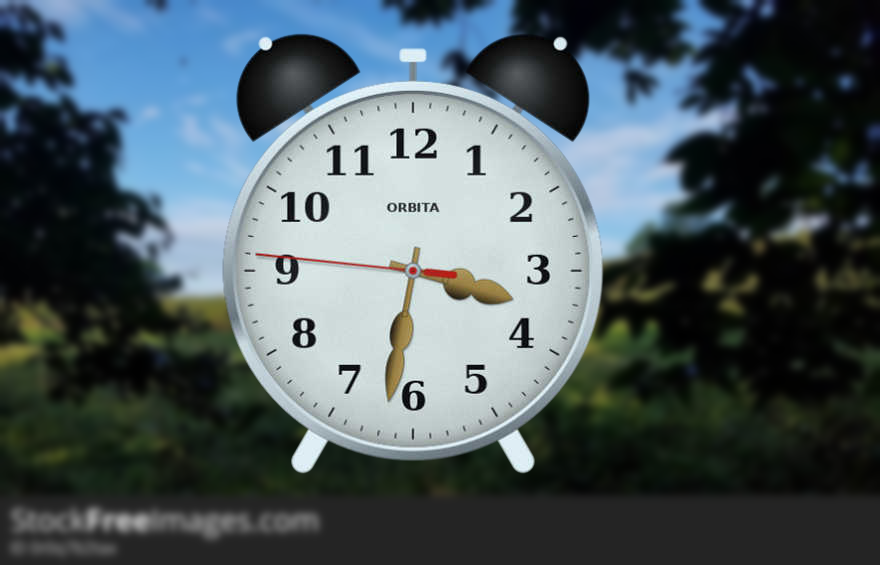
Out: h=3 m=31 s=46
